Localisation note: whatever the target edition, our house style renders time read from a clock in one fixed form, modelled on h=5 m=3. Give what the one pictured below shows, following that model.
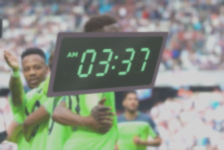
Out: h=3 m=37
